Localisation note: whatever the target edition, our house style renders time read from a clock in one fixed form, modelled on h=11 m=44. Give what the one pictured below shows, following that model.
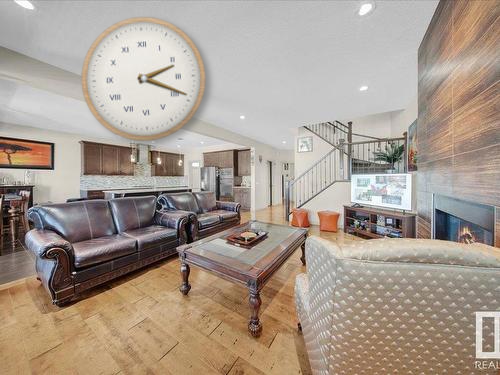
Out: h=2 m=19
